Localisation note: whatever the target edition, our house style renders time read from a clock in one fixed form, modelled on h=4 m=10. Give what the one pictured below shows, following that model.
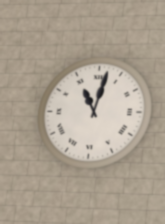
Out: h=11 m=2
